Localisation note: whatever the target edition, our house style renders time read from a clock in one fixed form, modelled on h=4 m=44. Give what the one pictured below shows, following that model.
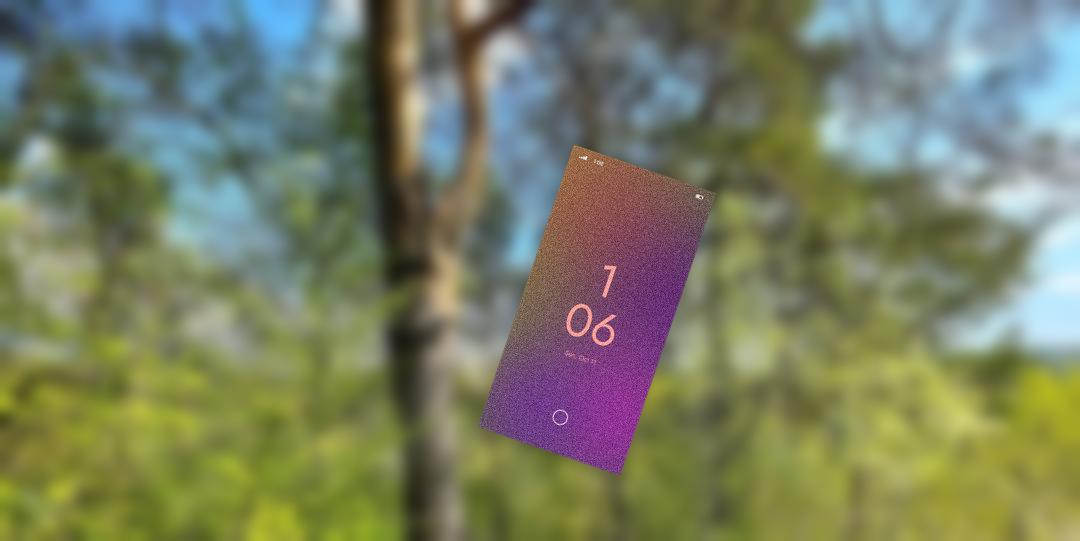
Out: h=1 m=6
